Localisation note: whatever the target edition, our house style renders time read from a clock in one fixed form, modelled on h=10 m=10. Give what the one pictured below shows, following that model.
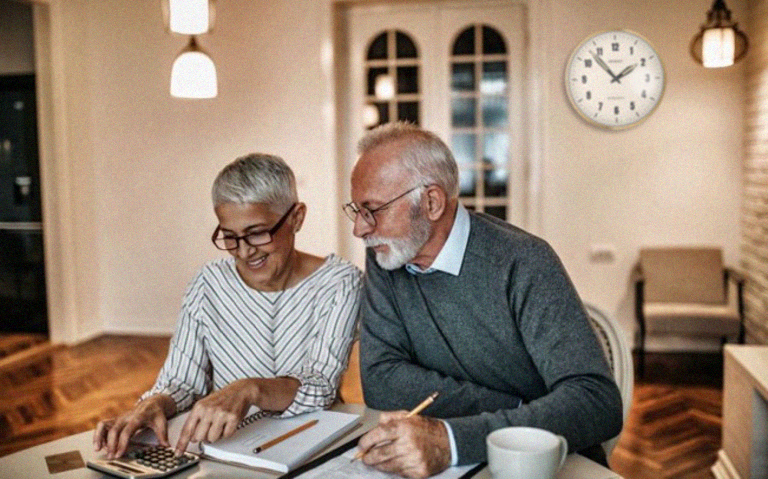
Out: h=1 m=53
